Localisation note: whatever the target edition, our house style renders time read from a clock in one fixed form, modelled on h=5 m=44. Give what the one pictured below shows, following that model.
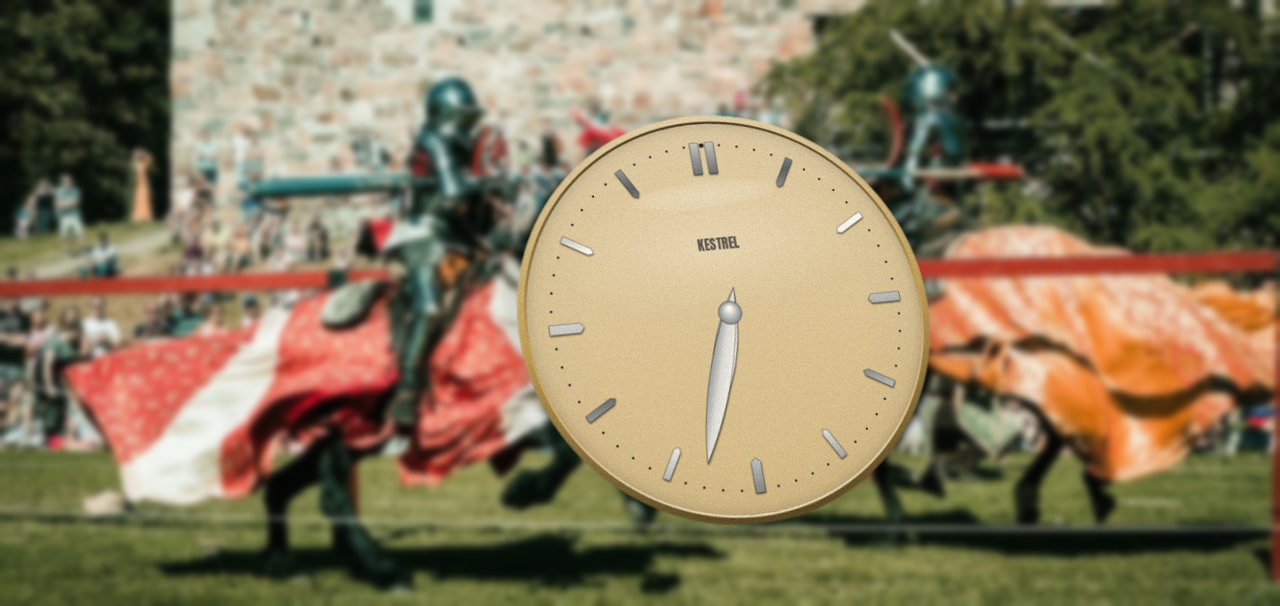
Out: h=6 m=33
